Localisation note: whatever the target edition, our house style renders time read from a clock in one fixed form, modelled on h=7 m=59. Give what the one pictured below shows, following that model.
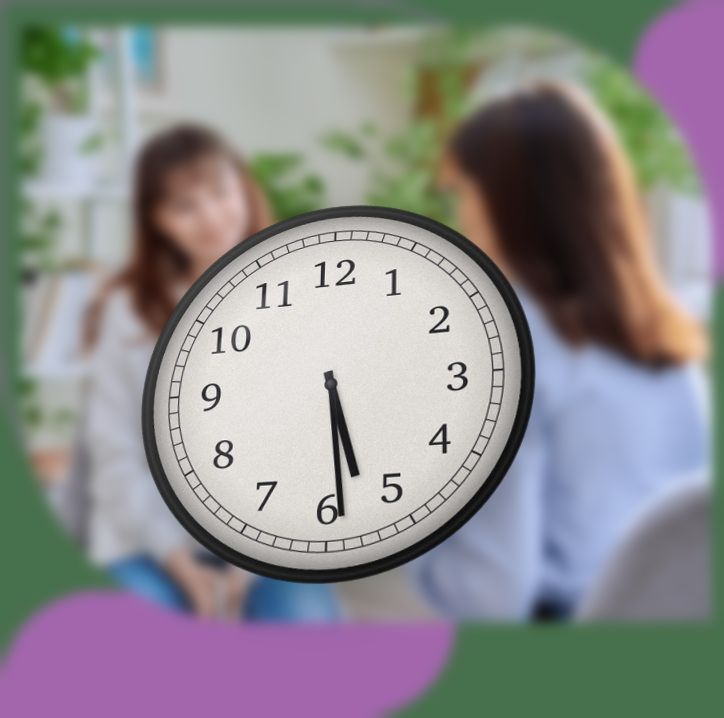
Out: h=5 m=29
